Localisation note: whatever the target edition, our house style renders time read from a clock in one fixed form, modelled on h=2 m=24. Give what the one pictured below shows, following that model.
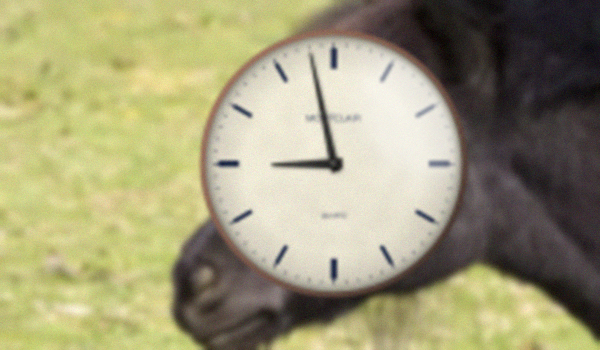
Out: h=8 m=58
